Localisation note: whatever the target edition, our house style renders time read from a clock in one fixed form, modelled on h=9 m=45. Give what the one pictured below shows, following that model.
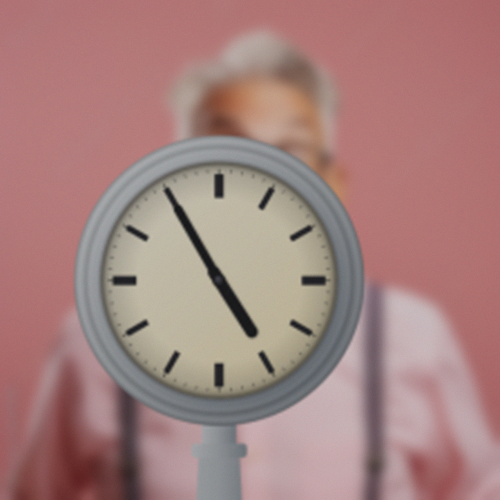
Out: h=4 m=55
